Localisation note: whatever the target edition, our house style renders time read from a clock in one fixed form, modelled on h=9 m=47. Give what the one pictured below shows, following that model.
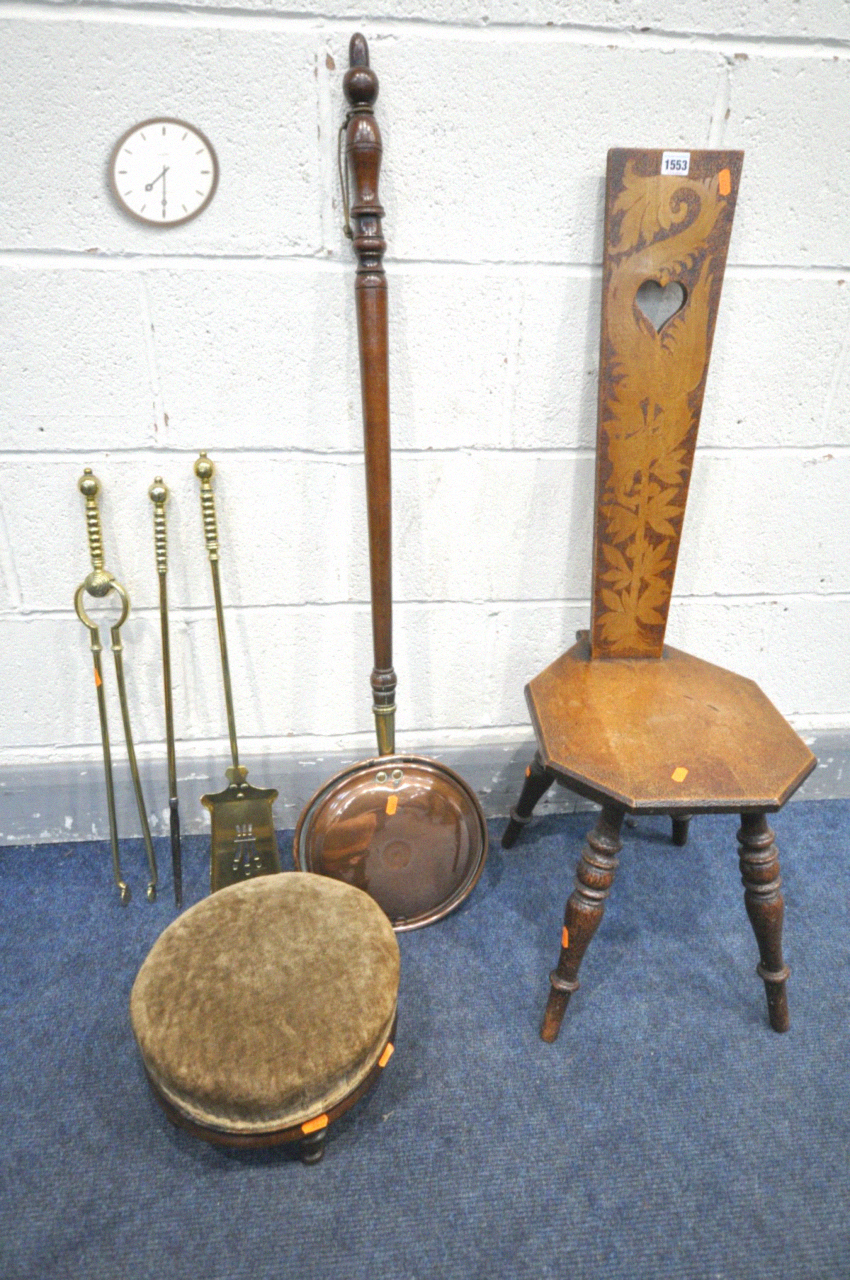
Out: h=7 m=30
